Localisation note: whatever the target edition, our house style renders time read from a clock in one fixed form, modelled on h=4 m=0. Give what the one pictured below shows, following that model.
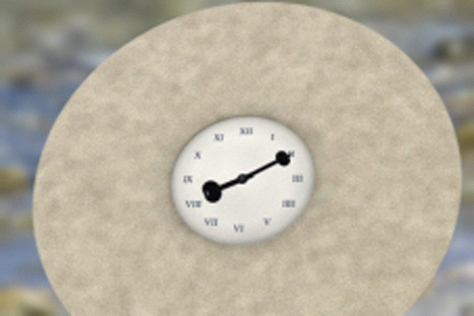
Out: h=8 m=10
